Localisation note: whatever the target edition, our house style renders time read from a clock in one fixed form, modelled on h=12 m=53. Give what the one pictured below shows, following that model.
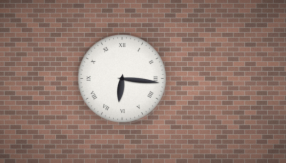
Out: h=6 m=16
